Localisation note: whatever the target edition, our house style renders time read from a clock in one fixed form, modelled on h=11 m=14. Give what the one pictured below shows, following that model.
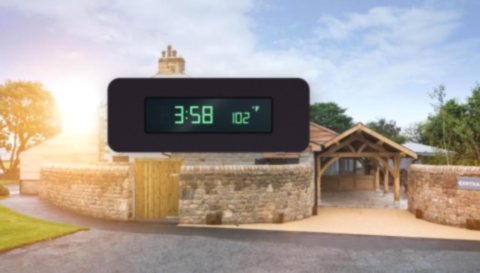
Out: h=3 m=58
